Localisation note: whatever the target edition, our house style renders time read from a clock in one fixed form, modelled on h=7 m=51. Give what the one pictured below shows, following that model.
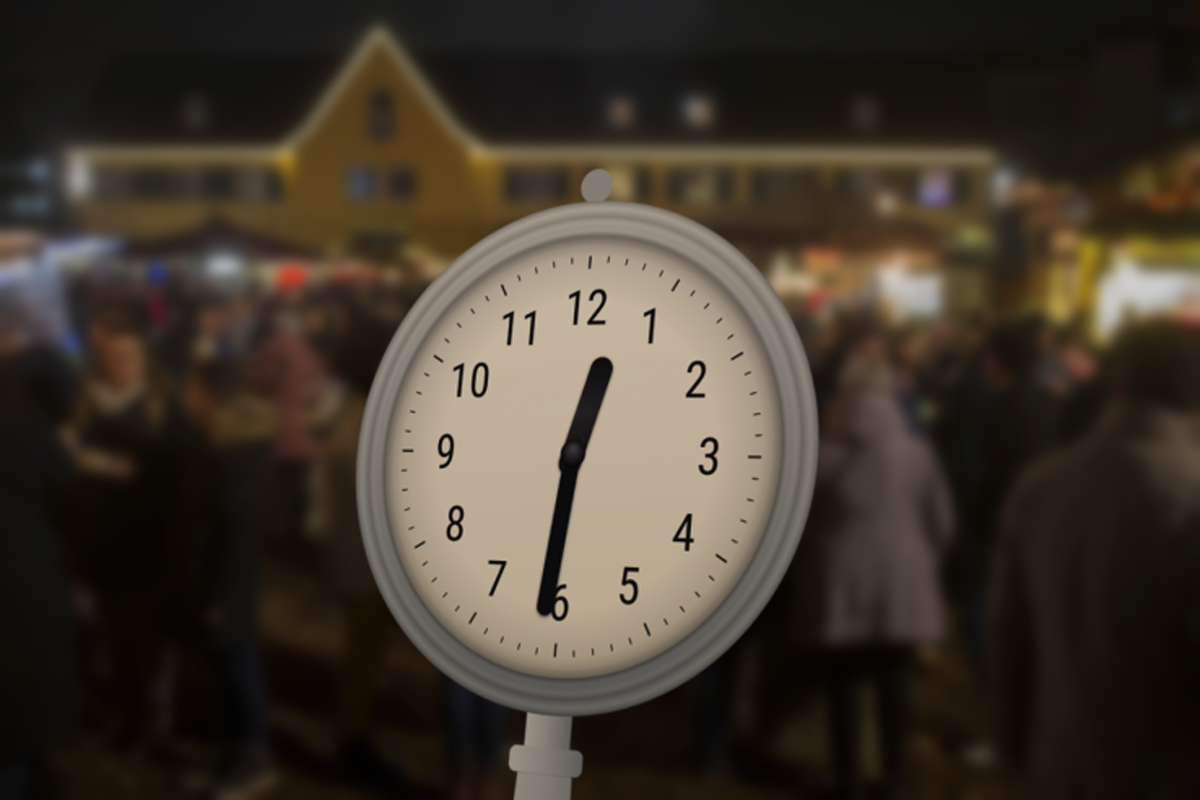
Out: h=12 m=31
